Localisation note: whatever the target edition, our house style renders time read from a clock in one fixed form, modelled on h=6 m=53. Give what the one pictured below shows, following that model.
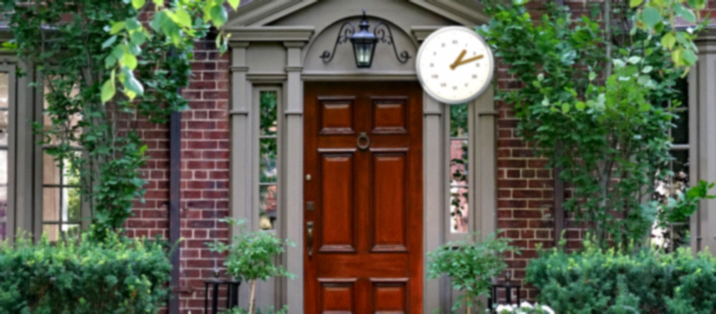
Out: h=1 m=12
